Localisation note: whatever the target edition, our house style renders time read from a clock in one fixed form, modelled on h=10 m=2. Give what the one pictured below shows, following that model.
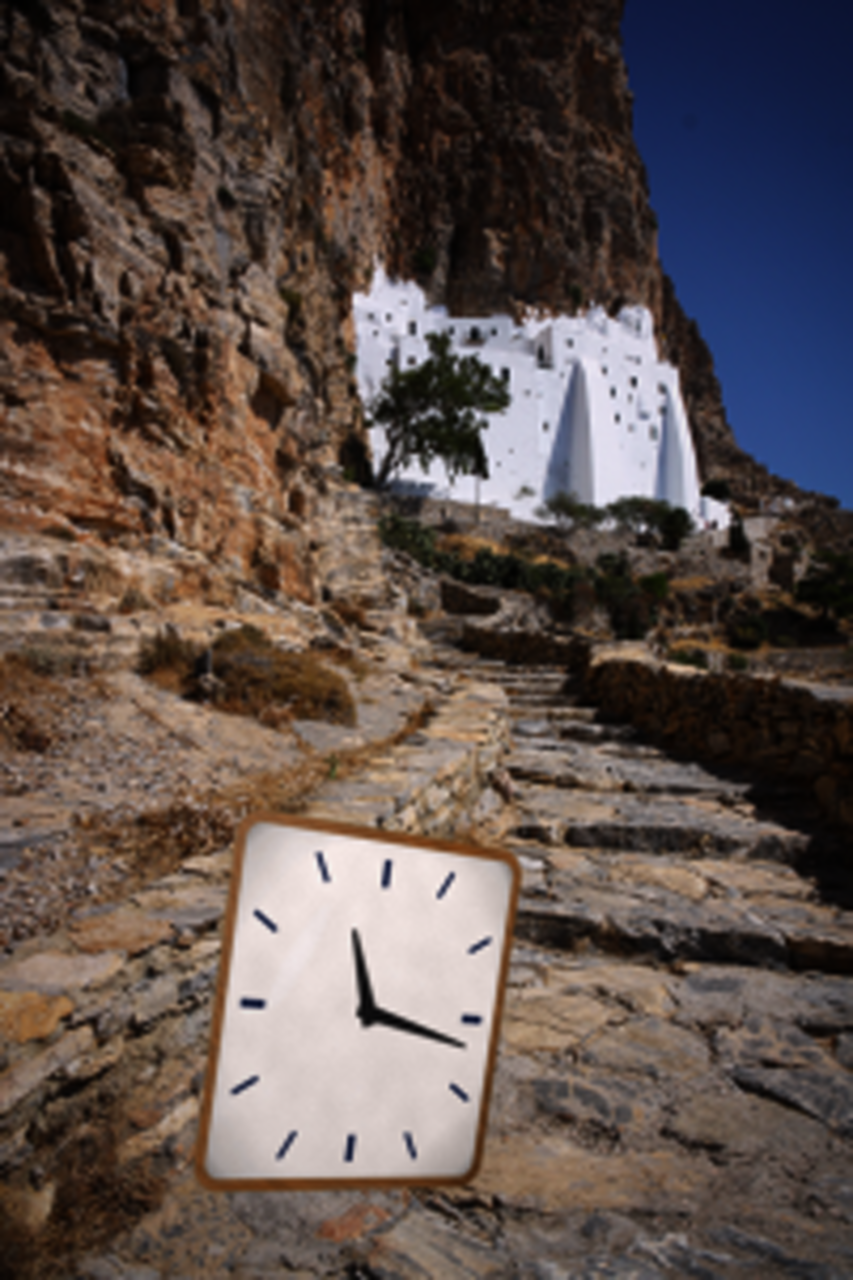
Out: h=11 m=17
